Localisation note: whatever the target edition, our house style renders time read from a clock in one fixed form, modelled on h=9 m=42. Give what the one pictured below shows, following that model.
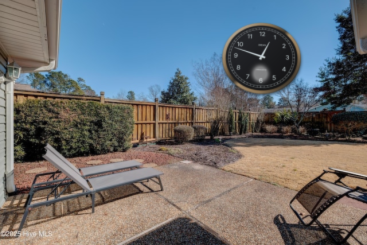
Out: h=12 m=48
